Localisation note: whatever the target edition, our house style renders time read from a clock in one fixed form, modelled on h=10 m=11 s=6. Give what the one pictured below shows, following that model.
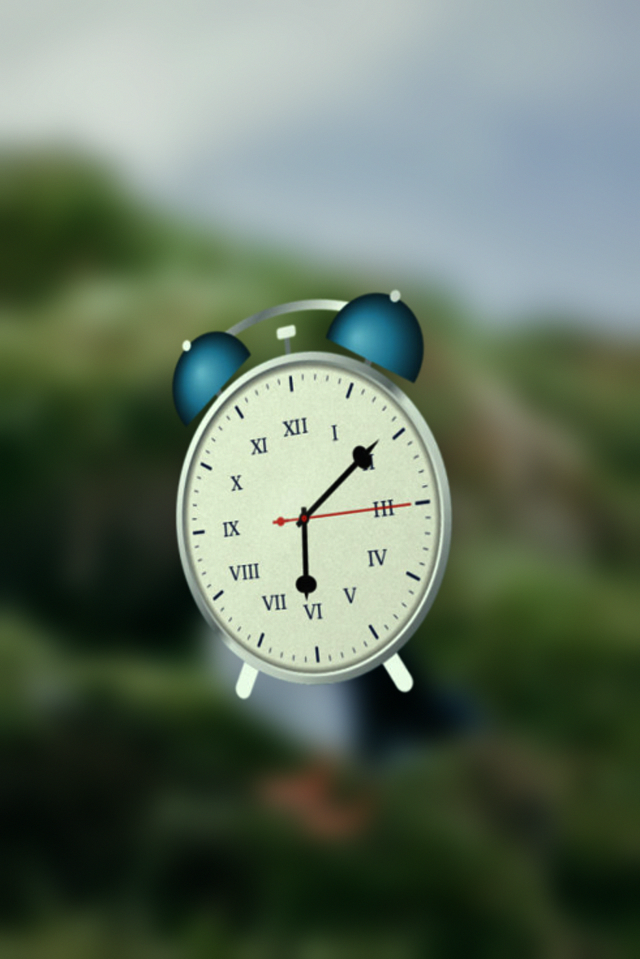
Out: h=6 m=9 s=15
